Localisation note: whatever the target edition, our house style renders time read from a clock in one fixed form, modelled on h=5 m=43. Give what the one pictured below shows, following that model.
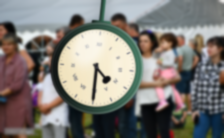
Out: h=4 m=30
